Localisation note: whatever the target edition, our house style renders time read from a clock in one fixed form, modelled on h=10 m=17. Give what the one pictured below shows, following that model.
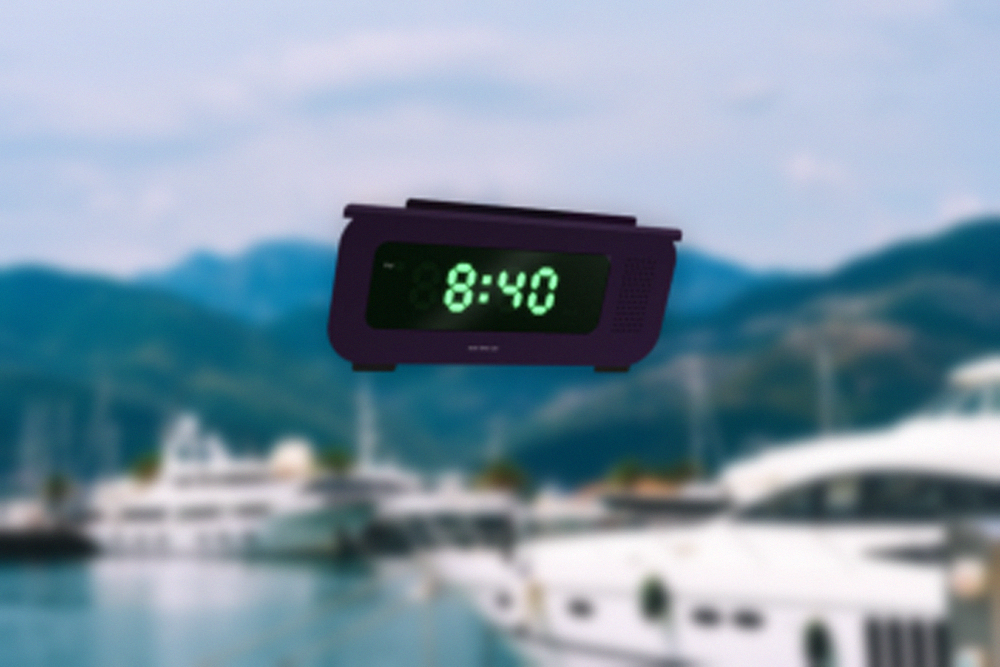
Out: h=8 m=40
